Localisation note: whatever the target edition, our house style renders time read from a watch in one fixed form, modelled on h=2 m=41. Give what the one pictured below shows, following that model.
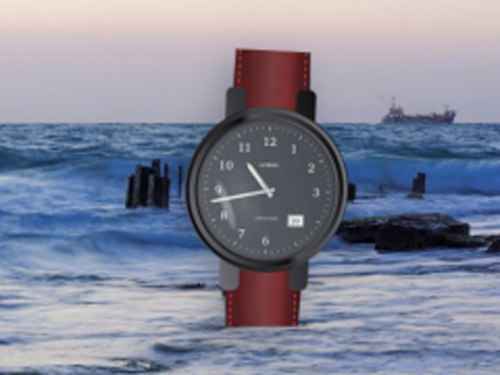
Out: h=10 m=43
